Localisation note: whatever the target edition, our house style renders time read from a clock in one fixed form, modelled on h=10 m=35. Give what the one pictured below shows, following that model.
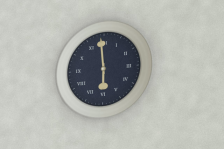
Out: h=5 m=59
